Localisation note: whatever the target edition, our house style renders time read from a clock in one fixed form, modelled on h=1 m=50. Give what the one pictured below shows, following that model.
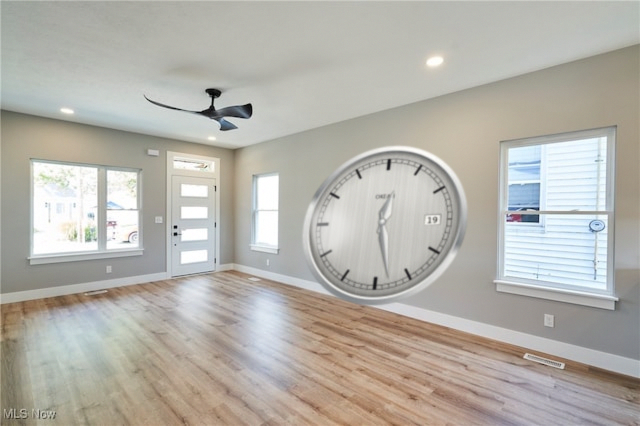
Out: h=12 m=28
